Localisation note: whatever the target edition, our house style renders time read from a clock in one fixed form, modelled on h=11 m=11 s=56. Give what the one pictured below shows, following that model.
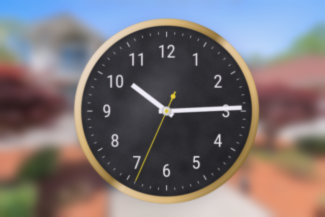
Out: h=10 m=14 s=34
